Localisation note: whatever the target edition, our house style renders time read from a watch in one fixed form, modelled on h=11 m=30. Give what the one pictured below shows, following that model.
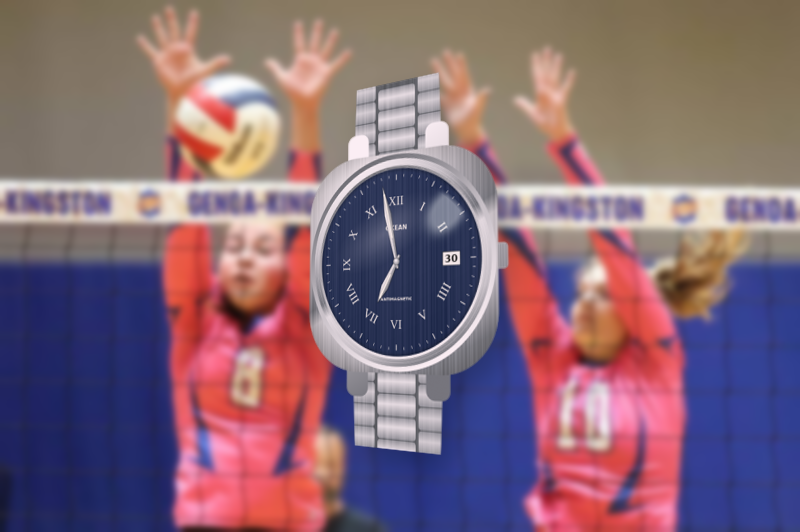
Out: h=6 m=58
